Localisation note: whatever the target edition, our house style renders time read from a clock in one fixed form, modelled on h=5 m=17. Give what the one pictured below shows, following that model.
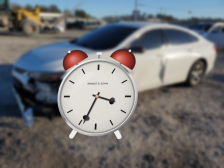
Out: h=3 m=34
